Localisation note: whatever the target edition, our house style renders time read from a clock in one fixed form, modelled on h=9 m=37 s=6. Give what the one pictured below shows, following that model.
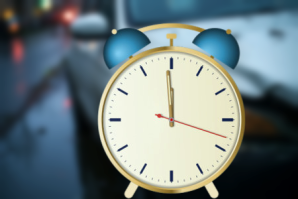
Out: h=11 m=59 s=18
